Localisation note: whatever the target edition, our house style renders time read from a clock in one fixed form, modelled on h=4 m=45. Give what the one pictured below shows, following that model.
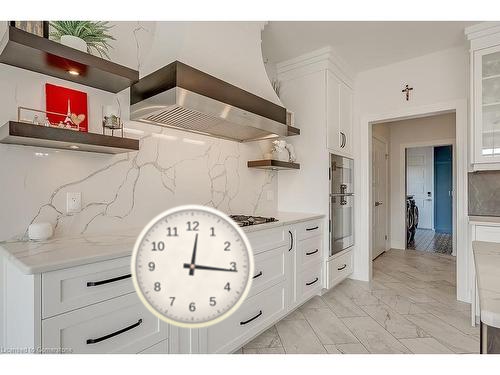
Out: h=12 m=16
